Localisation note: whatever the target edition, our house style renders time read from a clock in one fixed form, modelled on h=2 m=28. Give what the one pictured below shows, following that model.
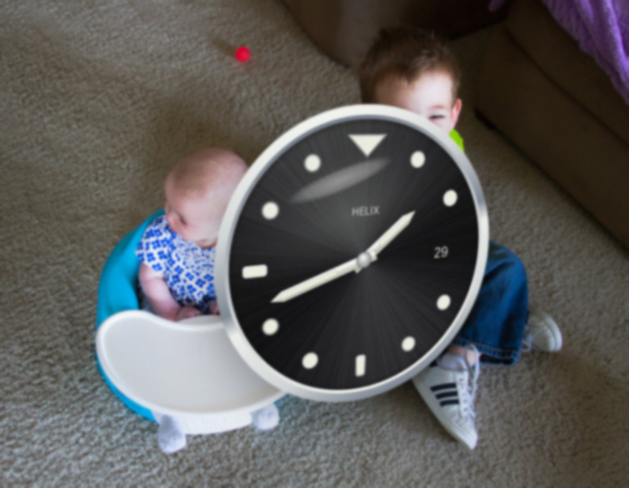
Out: h=1 m=42
